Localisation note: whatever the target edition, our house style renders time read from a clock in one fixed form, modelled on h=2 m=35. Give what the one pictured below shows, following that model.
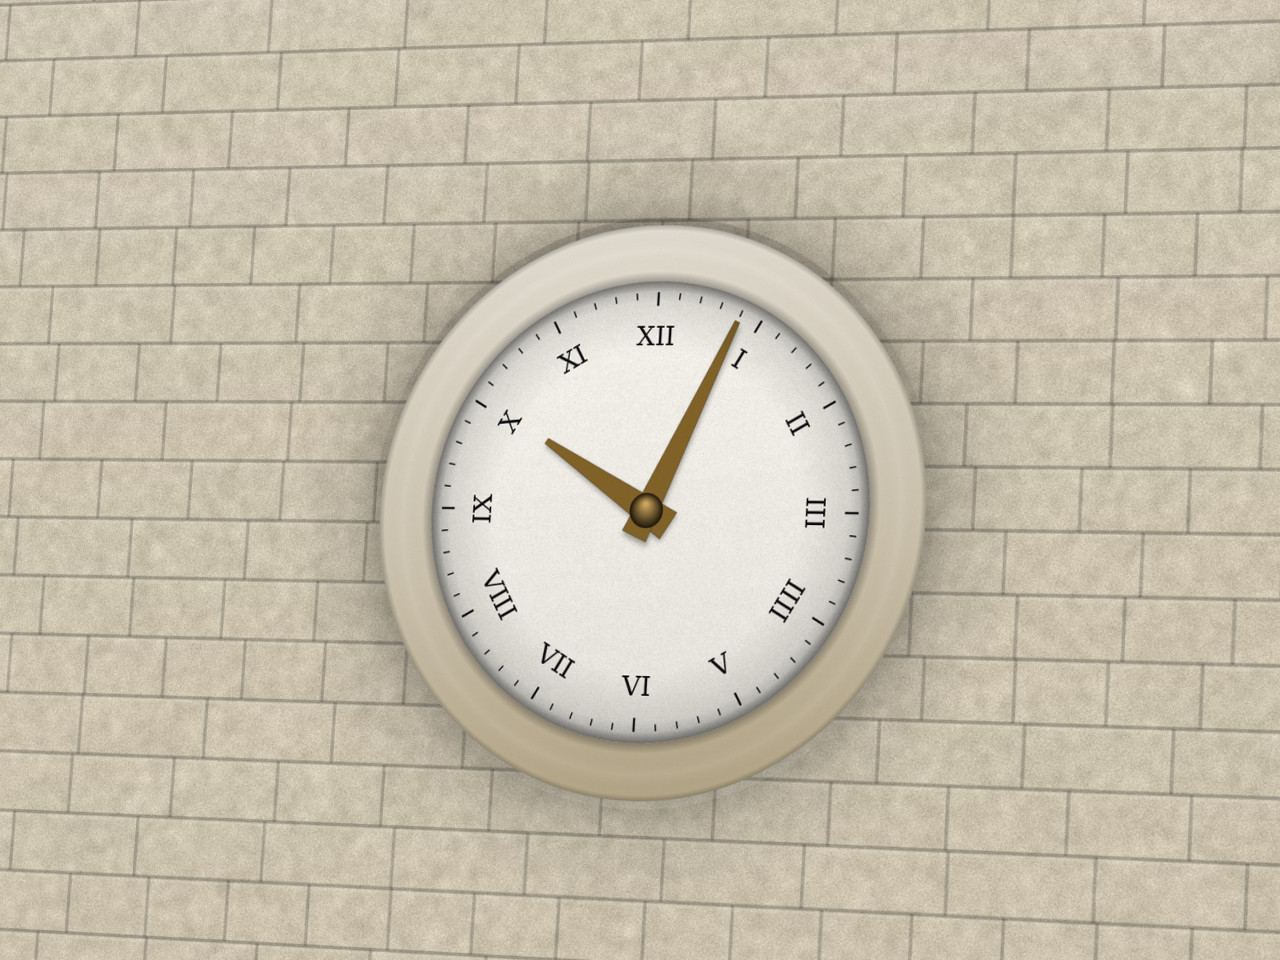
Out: h=10 m=4
